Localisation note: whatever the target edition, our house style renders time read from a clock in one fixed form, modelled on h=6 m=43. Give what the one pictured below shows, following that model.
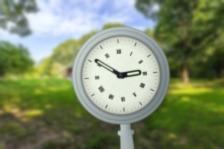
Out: h=2 m=51
